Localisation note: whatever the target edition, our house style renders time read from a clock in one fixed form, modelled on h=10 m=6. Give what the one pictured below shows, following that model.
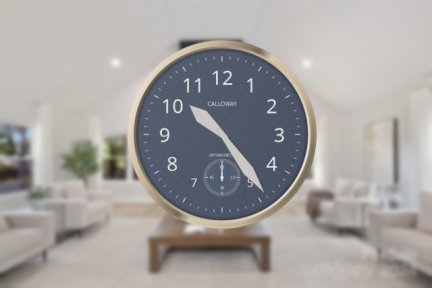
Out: h=10 m=24
